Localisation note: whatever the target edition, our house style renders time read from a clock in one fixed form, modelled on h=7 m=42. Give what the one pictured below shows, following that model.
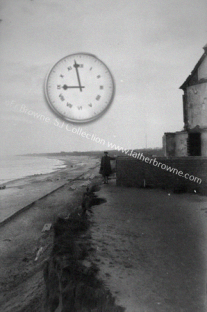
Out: h=8 m=58
